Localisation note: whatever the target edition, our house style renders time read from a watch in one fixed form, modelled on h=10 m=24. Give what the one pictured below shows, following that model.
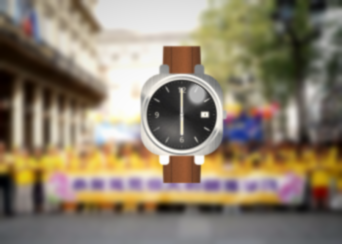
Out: h=6 m=0
